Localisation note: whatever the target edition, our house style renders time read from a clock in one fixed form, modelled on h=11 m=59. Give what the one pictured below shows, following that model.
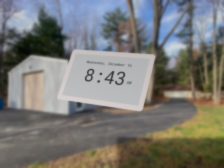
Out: h=8 m=43
